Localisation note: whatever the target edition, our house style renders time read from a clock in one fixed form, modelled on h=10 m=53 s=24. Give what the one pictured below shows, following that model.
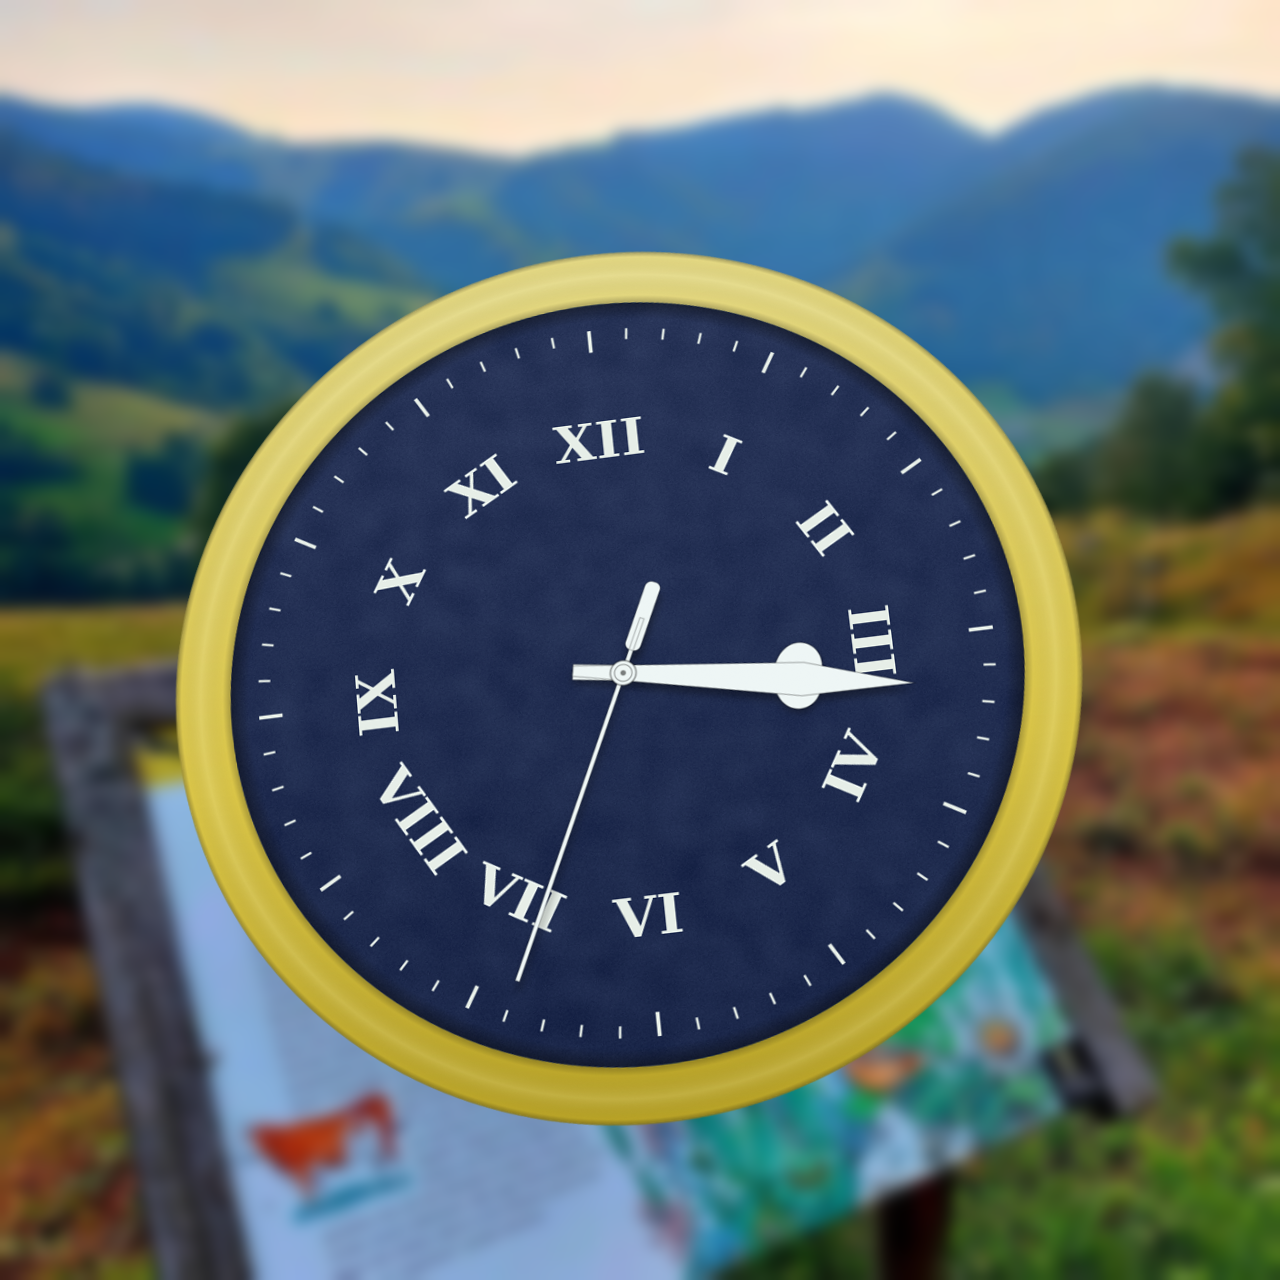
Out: h=3 m=16 s=34
